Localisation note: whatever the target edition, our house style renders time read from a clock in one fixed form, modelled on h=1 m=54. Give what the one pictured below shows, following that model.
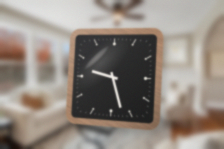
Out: h=9 m=27
